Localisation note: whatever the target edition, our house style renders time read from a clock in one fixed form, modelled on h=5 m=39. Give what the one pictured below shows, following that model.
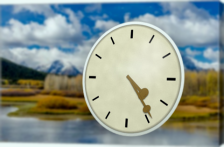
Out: h=4 m=24
